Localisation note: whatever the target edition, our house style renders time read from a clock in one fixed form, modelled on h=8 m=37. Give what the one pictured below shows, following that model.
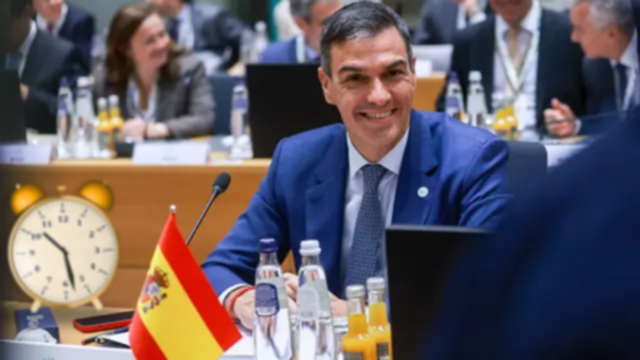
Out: h=10 m=28
